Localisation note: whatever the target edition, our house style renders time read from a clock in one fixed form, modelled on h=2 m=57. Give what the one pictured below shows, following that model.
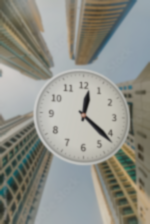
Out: h=12 m=22
